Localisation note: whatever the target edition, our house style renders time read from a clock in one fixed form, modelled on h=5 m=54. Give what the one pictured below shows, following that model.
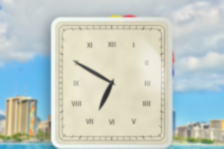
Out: h=6 m=50
